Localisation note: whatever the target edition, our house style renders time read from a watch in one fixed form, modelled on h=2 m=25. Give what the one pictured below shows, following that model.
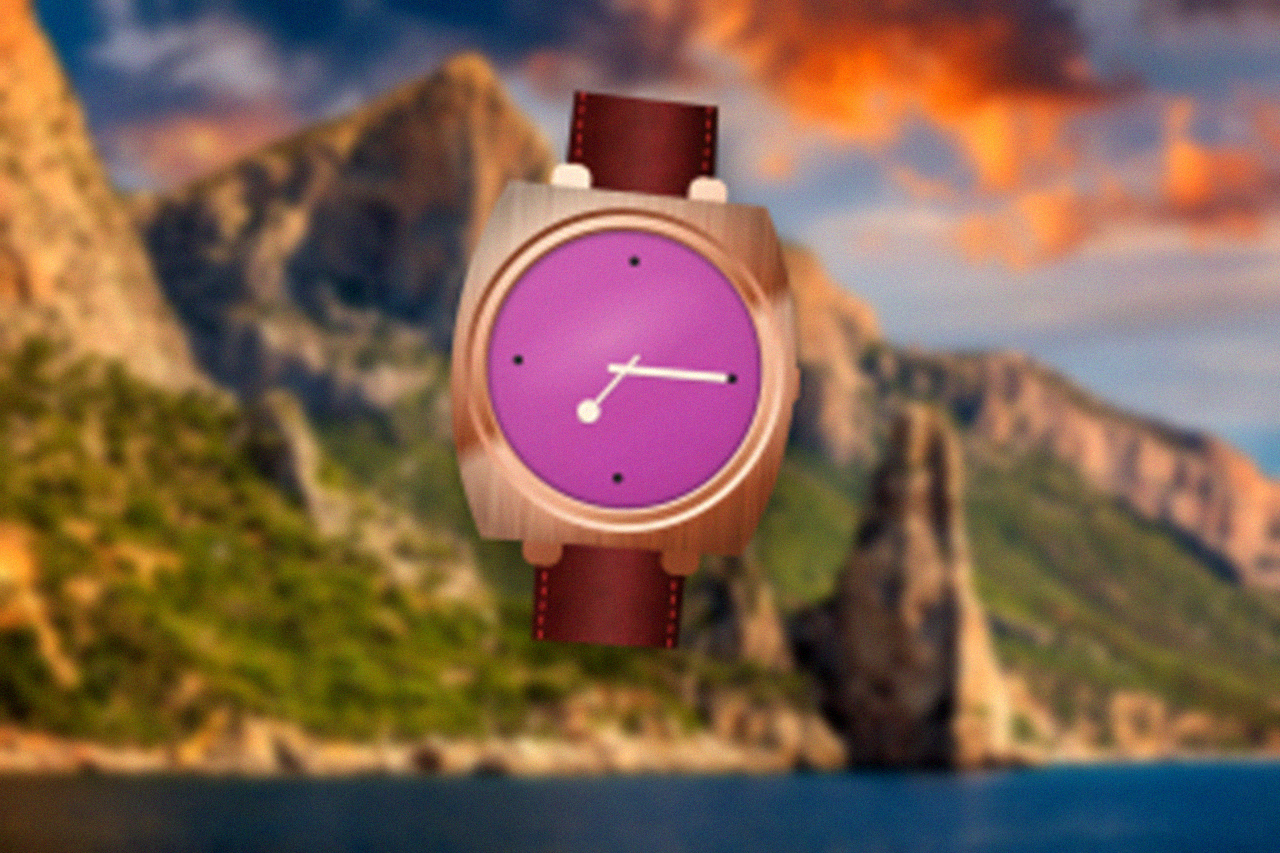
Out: h=7 m=15
